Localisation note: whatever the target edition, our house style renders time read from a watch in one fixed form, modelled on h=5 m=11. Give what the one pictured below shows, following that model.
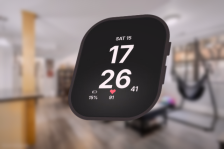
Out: h=17 m=26
